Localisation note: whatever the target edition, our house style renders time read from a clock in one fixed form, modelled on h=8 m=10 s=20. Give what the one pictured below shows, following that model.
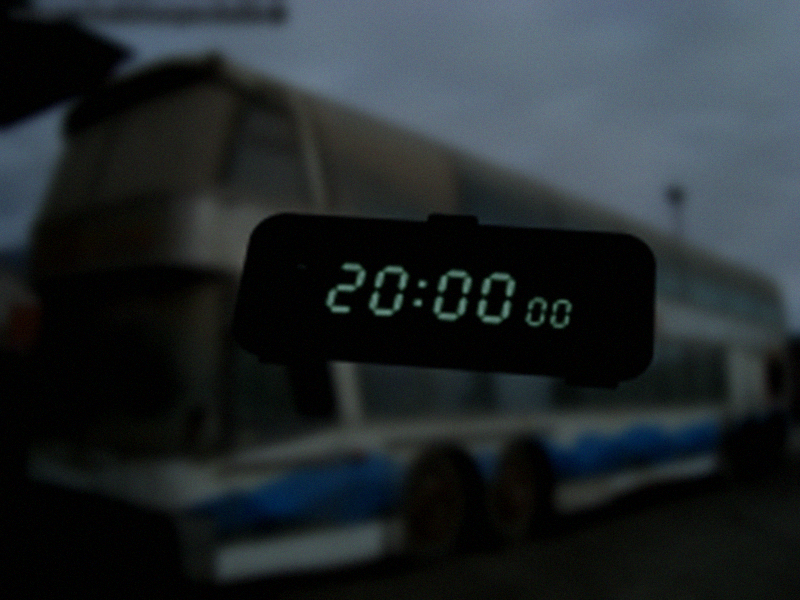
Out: h=20 m=0 s=0
